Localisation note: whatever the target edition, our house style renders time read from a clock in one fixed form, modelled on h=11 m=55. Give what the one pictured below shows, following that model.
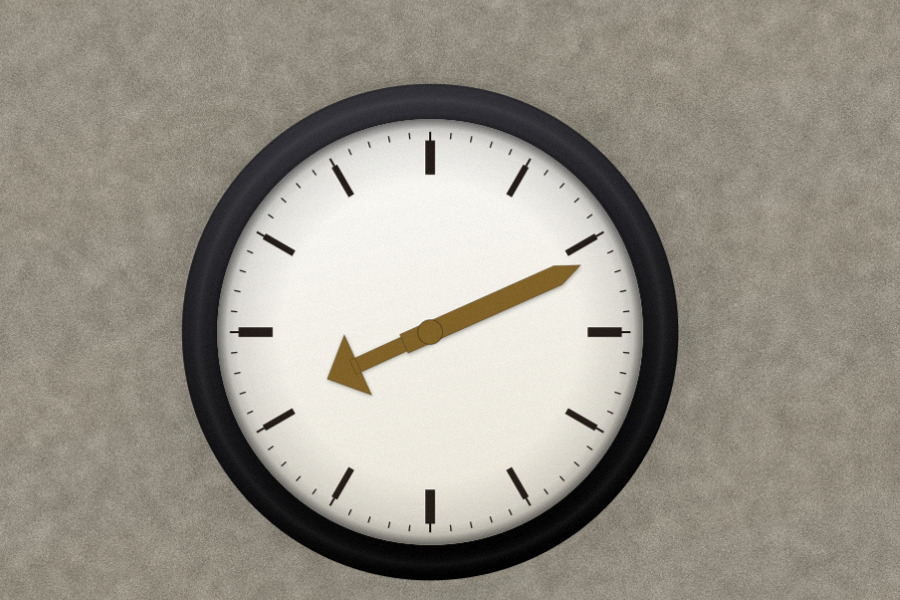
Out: h=8 m=11
